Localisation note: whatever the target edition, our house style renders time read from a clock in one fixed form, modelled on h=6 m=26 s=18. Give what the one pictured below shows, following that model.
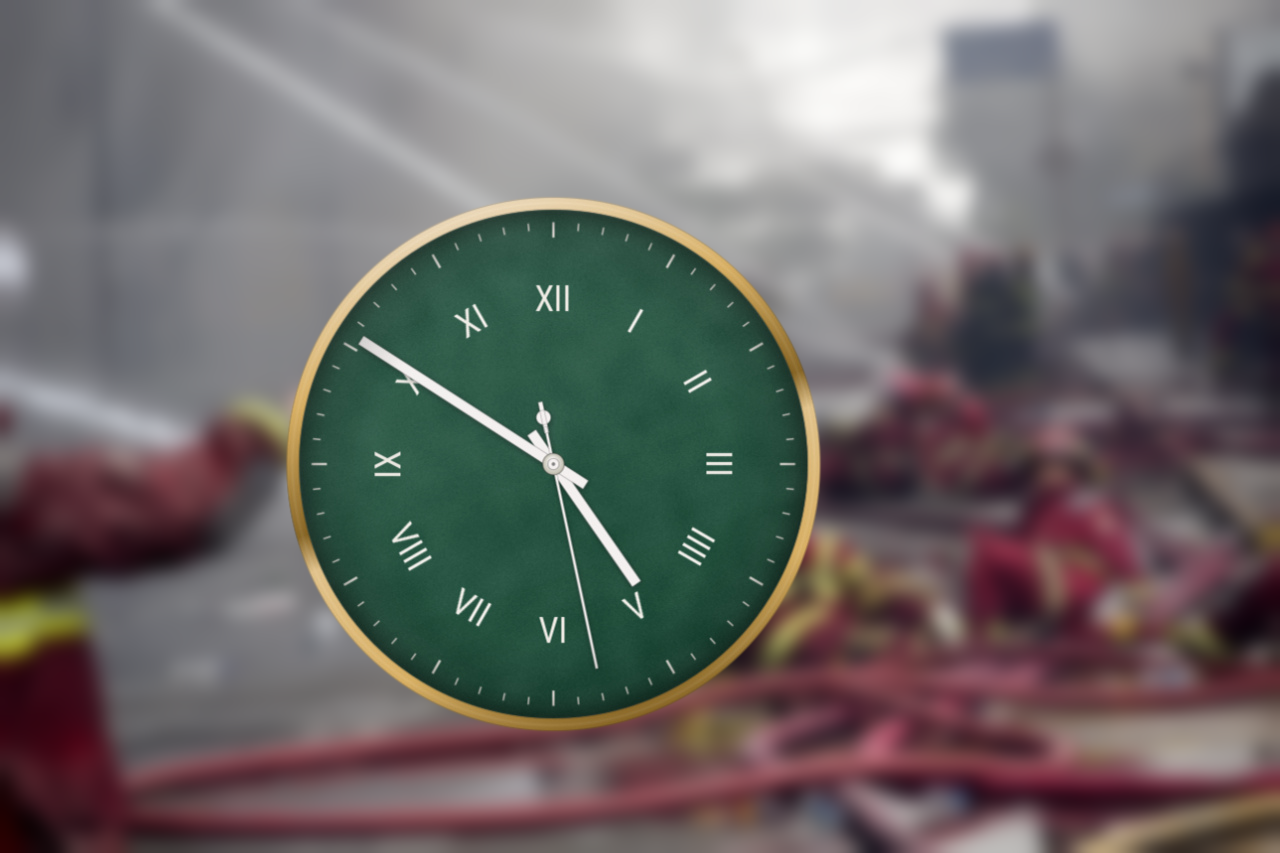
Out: h=4 m=50 s=28
